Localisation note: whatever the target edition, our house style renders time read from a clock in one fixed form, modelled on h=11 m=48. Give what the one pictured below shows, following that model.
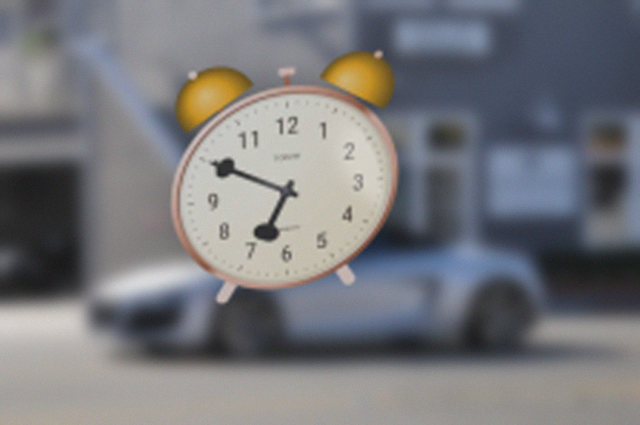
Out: h=6 m=50
